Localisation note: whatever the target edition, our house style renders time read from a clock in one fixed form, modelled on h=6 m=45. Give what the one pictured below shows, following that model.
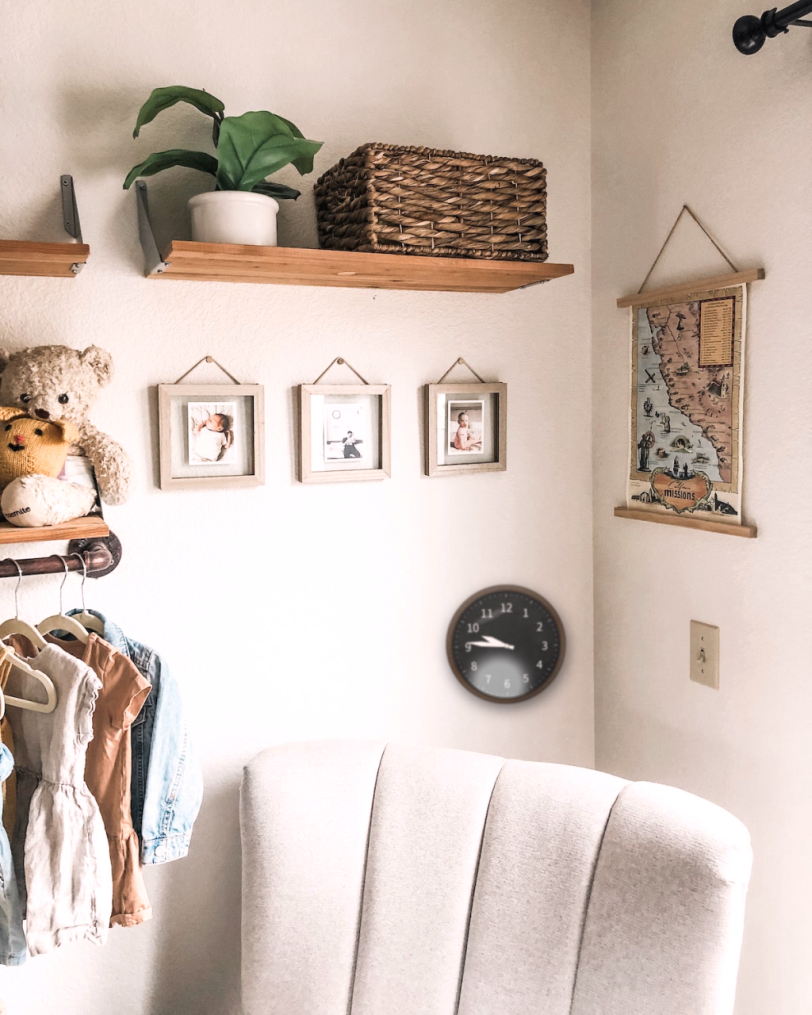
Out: h=9 m=46
